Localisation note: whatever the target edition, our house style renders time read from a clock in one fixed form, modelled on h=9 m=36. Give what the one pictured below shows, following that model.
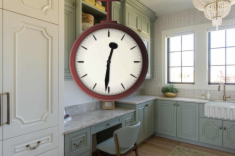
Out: h=12 m=31
